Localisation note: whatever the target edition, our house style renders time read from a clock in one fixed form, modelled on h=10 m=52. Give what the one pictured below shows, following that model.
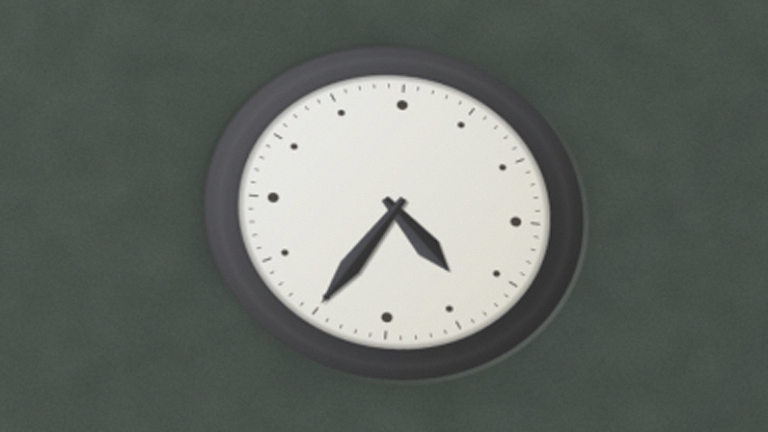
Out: h=4 m=35
